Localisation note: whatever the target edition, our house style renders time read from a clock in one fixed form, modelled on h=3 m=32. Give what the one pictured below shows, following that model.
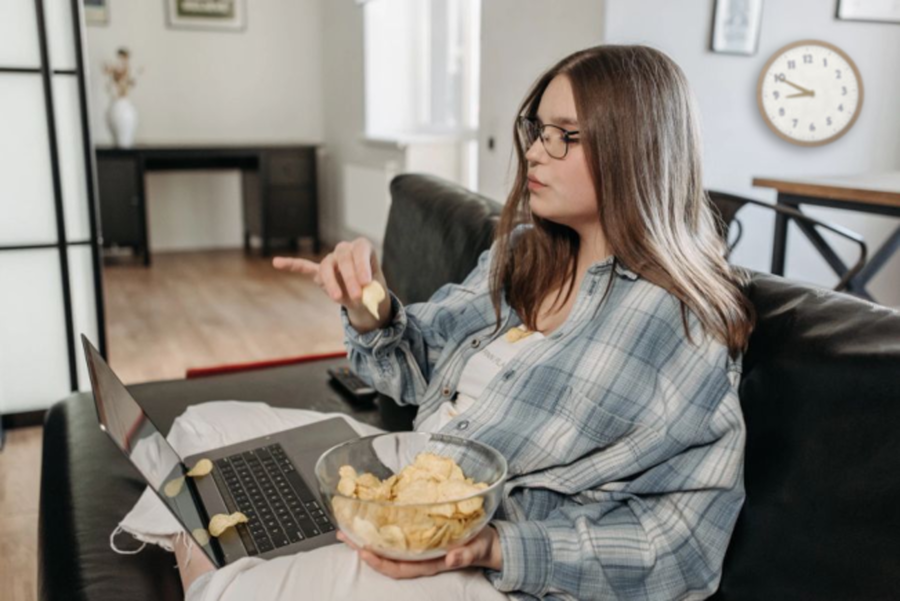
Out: h=8 m=50
